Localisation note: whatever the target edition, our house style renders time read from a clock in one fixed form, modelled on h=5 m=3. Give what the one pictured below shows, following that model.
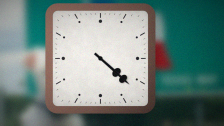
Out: h=4 m=22
